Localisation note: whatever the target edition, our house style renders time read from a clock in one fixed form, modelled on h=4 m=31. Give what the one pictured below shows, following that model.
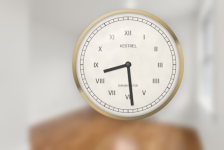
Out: h=8 m=29
